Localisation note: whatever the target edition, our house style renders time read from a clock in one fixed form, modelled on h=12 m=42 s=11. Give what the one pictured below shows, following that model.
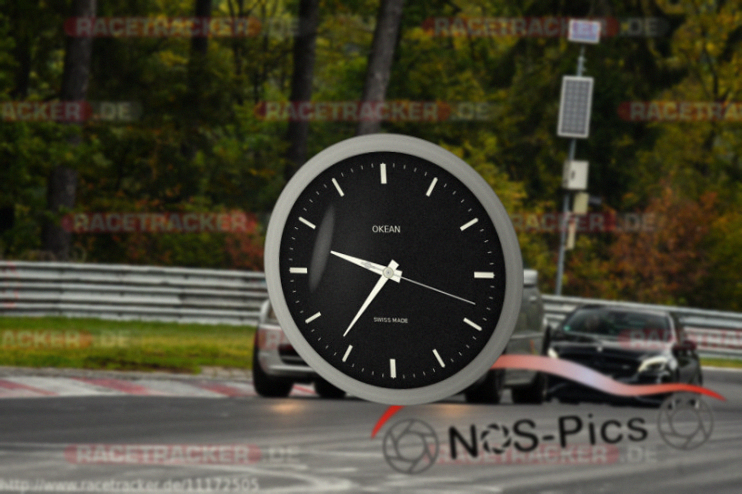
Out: h=9 m=36 s=18
